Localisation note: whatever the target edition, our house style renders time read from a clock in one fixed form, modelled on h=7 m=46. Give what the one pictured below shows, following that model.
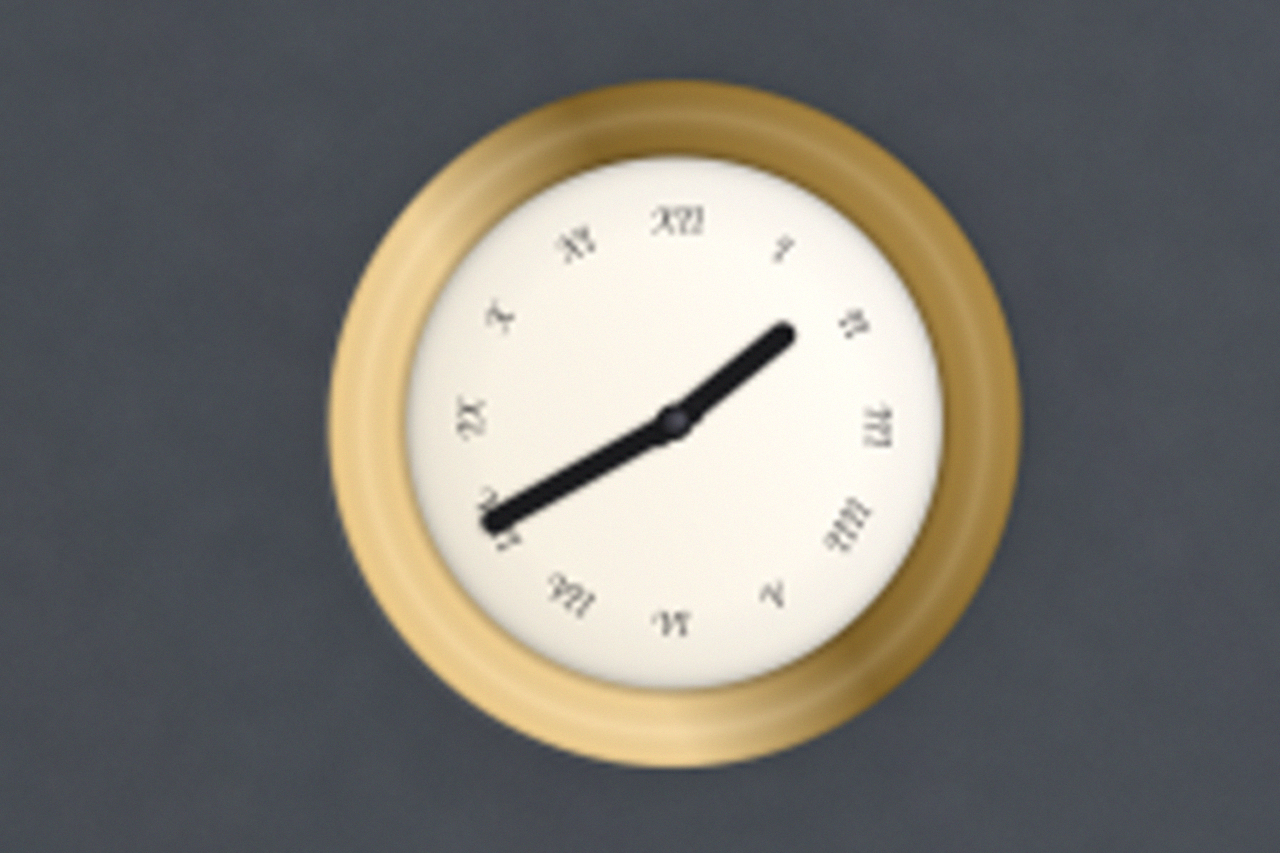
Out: h=1 m=40
